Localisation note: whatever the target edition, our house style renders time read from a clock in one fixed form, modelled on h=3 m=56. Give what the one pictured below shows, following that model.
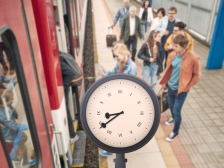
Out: h=8 m=39
